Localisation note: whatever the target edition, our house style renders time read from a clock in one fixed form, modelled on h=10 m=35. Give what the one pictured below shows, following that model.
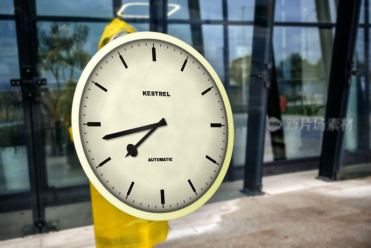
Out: h=7 m=43
